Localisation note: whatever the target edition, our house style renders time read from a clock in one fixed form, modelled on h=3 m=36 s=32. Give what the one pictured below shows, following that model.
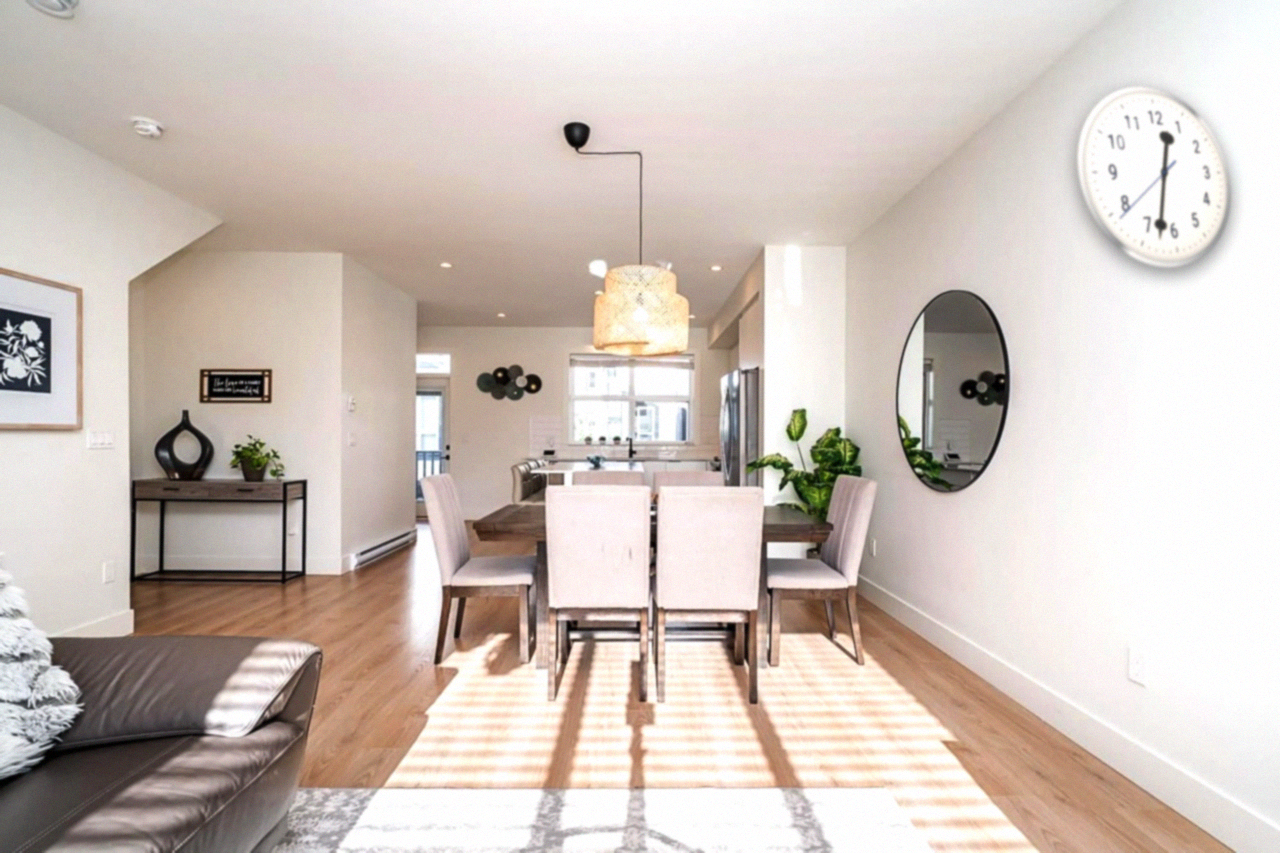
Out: h=12 m=32 s=39
